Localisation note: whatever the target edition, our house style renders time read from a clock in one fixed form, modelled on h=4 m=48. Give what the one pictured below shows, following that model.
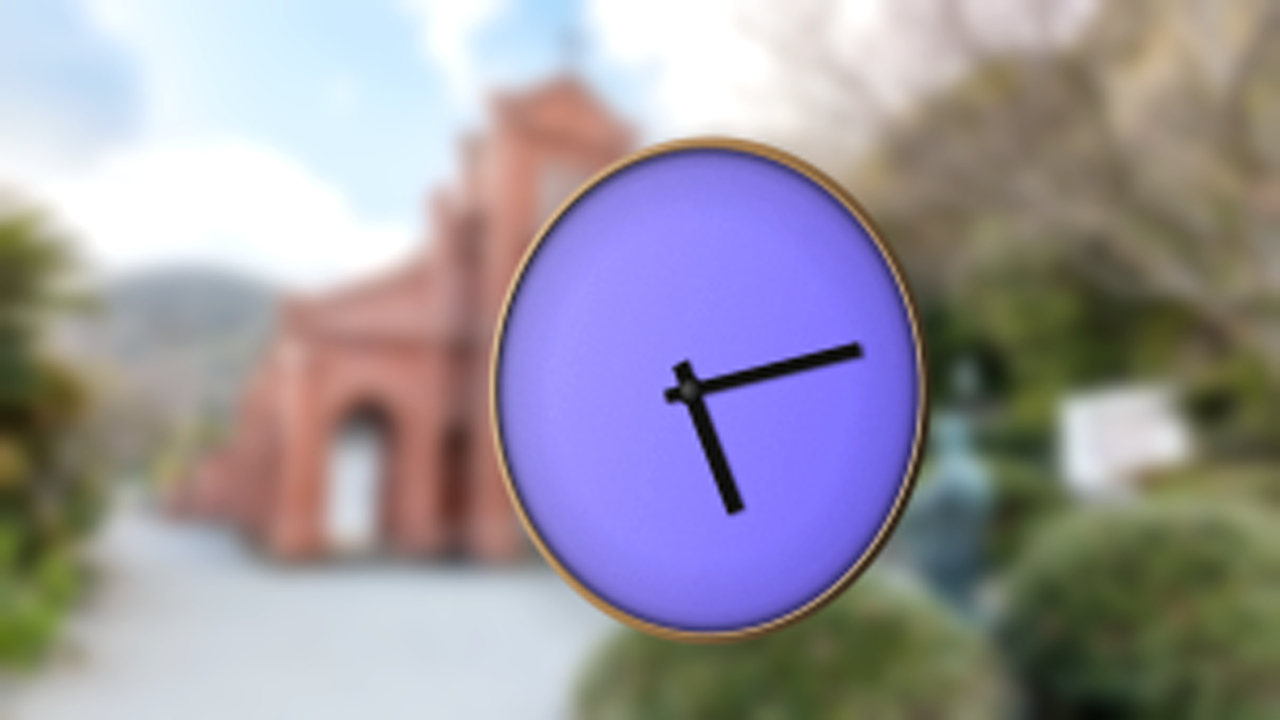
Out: h=5 m=13
